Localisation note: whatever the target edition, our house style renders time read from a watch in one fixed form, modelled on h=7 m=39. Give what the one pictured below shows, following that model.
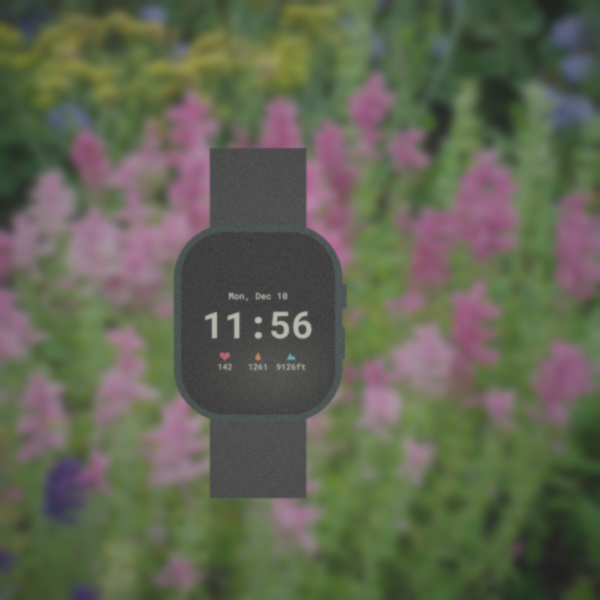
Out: h=11 m=56
